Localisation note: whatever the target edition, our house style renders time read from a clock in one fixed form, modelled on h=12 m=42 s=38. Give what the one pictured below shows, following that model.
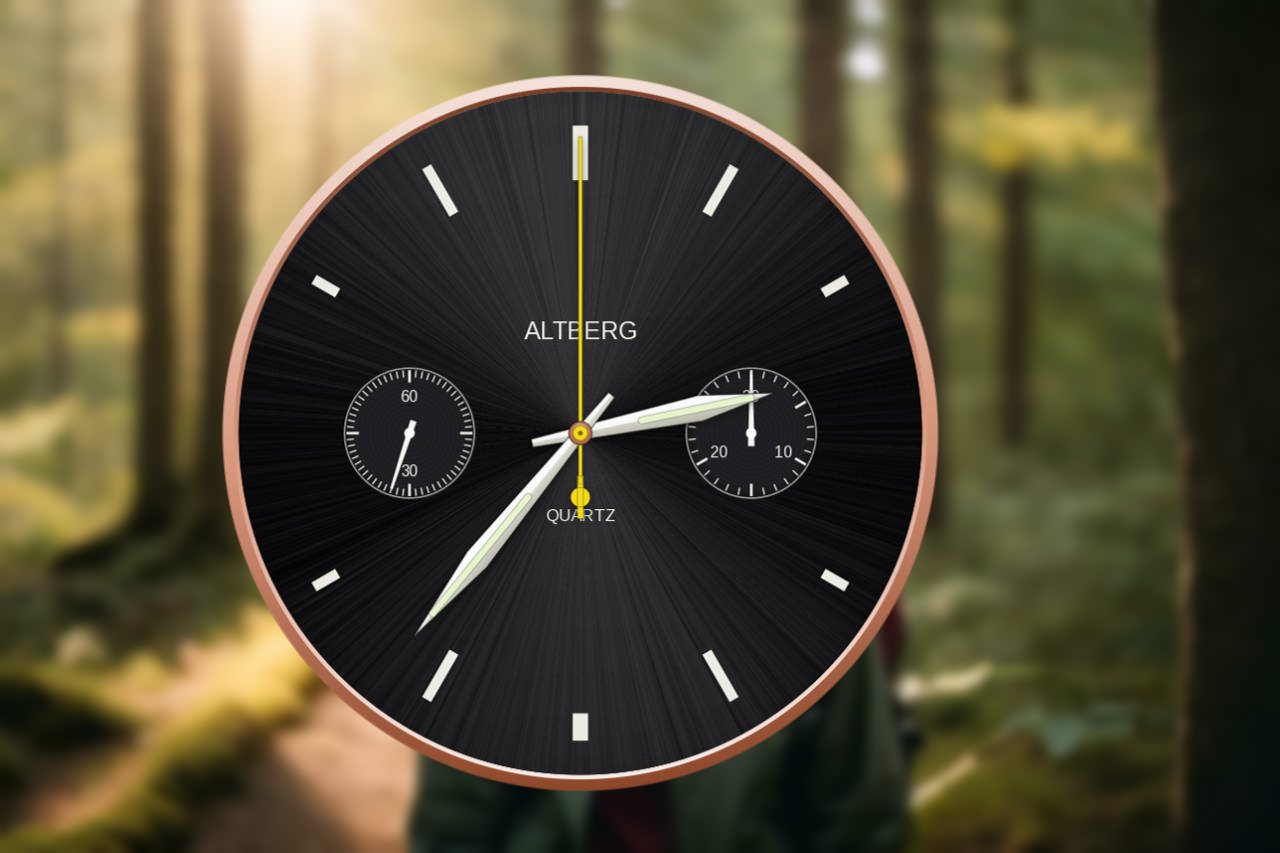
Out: h=2 m=36 s=33
